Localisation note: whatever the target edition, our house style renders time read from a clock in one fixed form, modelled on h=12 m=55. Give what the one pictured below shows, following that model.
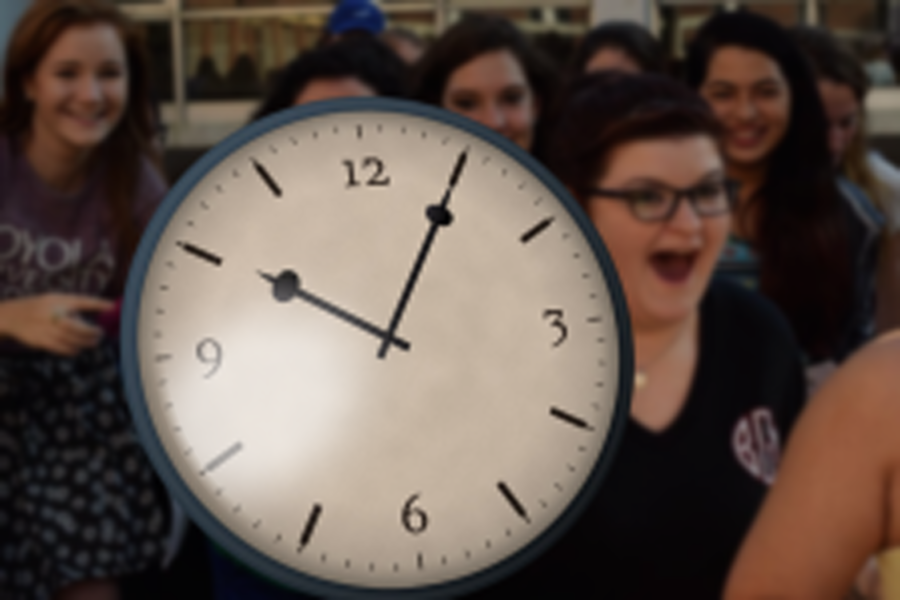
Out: h=10 m=5
